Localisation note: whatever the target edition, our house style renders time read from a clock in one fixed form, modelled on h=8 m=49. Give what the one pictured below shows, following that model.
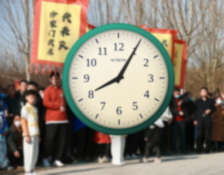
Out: h=8 m=5
